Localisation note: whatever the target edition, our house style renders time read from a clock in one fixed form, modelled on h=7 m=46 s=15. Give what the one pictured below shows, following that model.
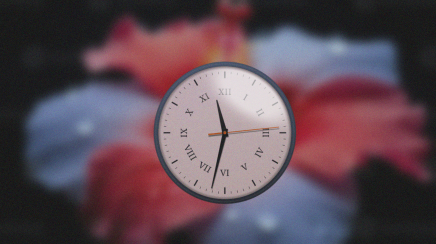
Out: h=11 m=32 s=14
